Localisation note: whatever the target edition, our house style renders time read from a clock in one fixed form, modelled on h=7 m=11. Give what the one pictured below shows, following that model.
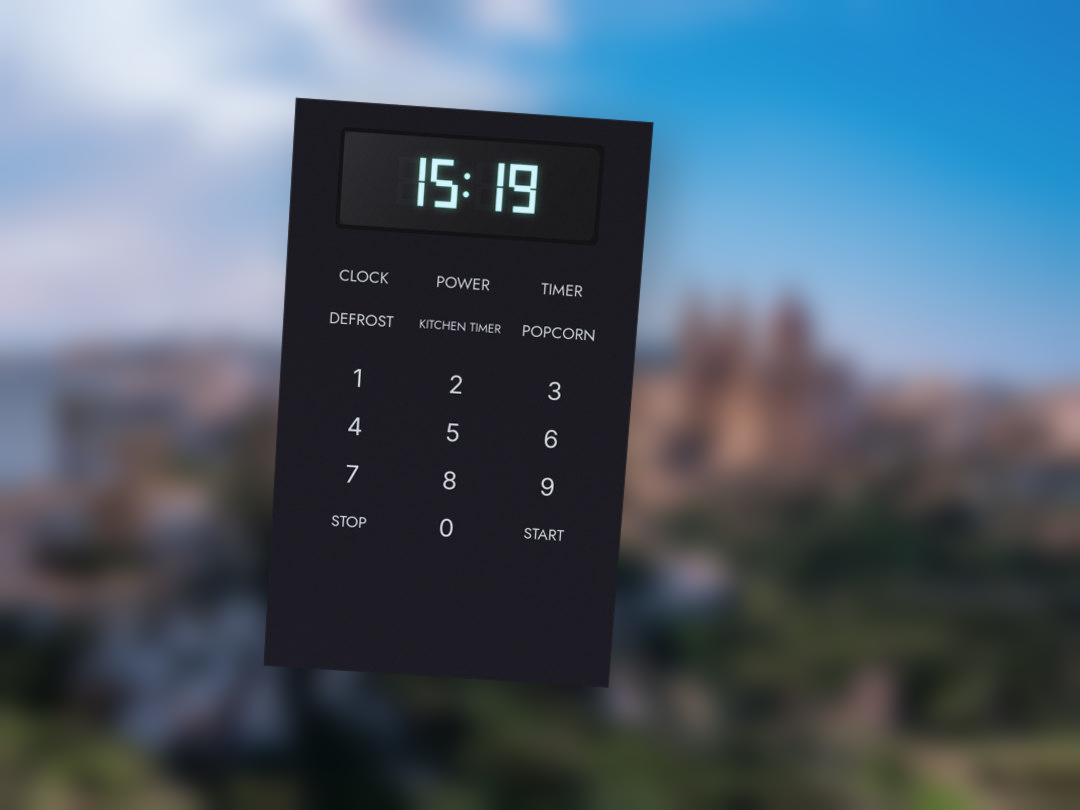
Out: h=15 m=19
